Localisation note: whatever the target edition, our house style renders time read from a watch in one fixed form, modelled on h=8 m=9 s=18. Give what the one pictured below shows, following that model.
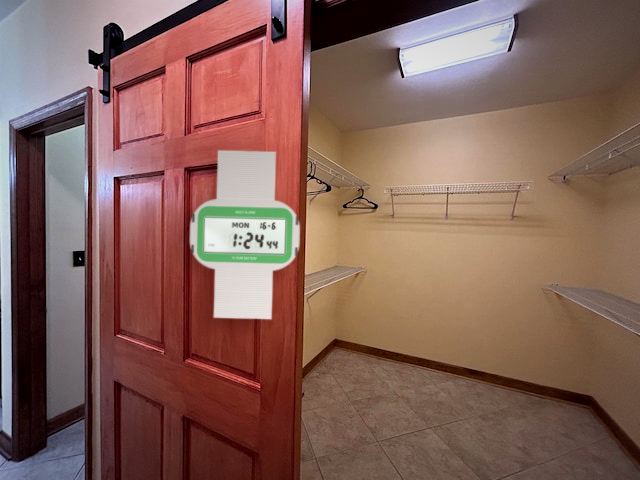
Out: h=1 m=24 s=44
